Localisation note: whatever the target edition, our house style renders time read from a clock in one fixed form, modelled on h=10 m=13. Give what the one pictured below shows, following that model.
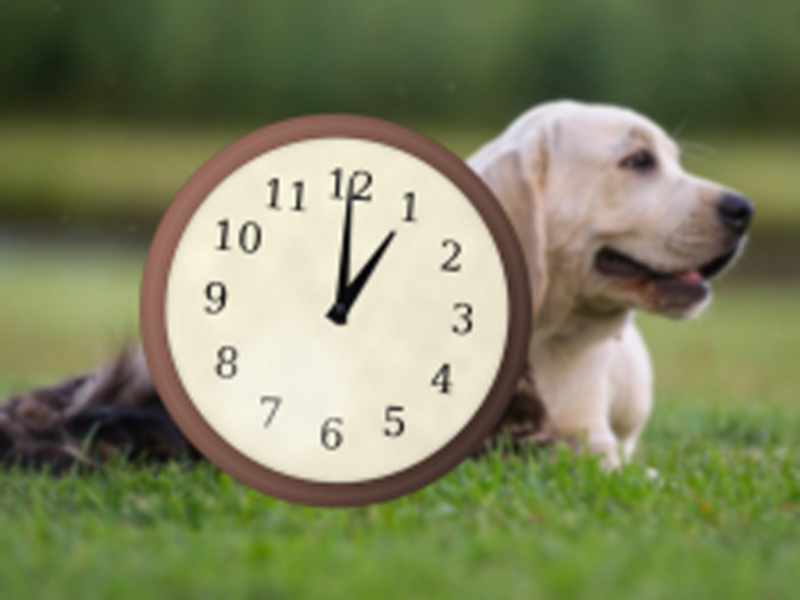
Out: h=1 m=0
